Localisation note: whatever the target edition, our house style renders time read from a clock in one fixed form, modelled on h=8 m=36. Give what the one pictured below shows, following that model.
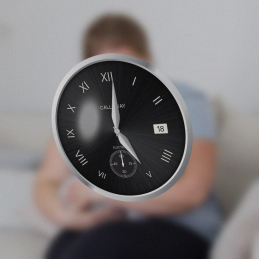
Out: h=5 m=1
